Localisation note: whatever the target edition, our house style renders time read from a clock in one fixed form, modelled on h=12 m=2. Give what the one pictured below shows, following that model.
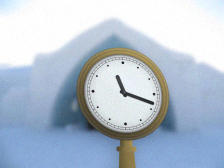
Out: h=11 m=18
